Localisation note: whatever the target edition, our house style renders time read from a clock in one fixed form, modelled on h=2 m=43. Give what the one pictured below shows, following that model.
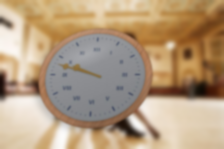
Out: h=9 m=48
